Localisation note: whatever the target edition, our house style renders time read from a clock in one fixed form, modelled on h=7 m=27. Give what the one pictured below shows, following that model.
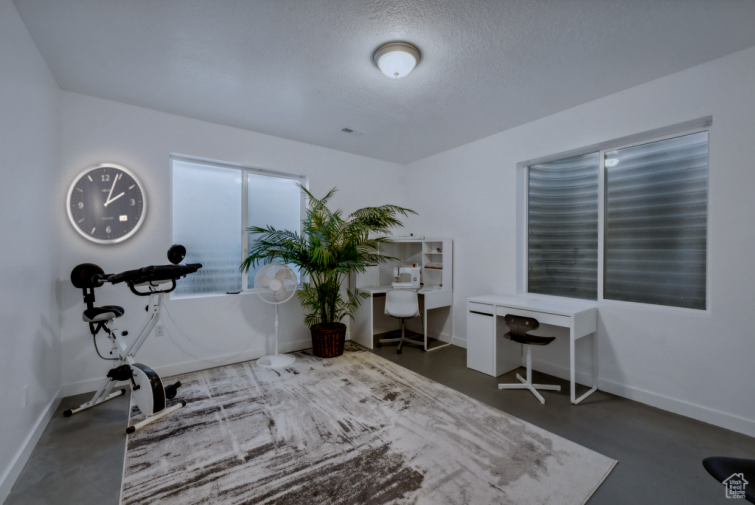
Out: h=2 m=4
